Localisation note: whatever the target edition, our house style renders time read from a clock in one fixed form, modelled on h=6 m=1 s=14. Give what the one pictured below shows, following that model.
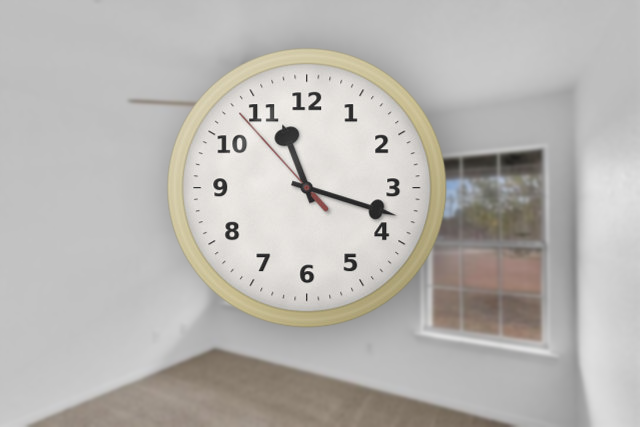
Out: h=11 m=17 s=53
